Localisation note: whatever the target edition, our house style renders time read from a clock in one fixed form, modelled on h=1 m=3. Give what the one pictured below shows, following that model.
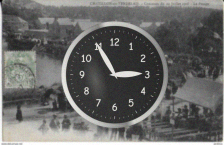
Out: h=2 m=55
